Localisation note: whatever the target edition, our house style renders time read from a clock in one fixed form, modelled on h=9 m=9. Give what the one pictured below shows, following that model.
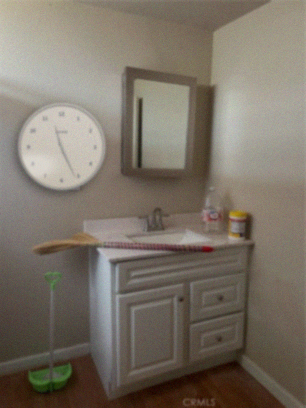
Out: h=11 m=26
